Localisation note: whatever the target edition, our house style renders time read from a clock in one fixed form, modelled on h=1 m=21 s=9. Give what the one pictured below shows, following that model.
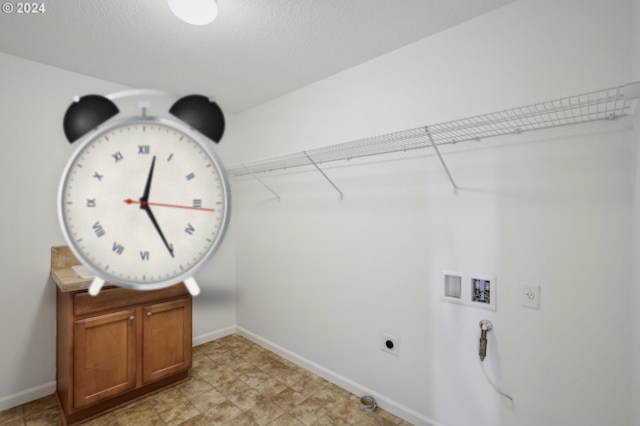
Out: h=12 m=25 s=16
